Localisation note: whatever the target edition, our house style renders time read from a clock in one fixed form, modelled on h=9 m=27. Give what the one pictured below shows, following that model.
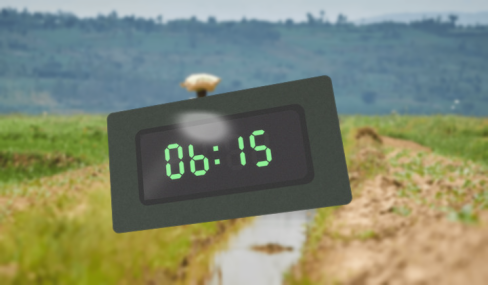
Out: h=6 m=15
